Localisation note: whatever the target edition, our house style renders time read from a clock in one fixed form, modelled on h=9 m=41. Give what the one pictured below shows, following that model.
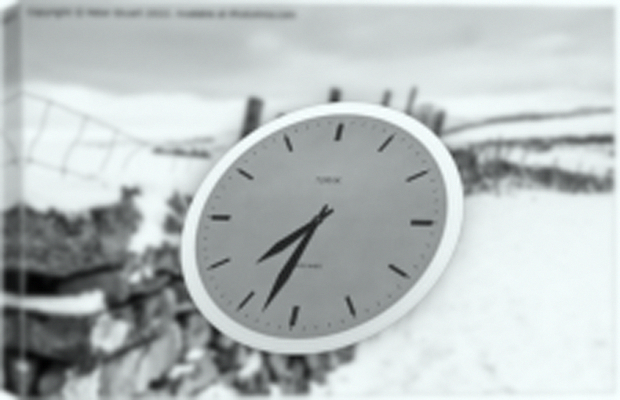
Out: h=7 m=33
